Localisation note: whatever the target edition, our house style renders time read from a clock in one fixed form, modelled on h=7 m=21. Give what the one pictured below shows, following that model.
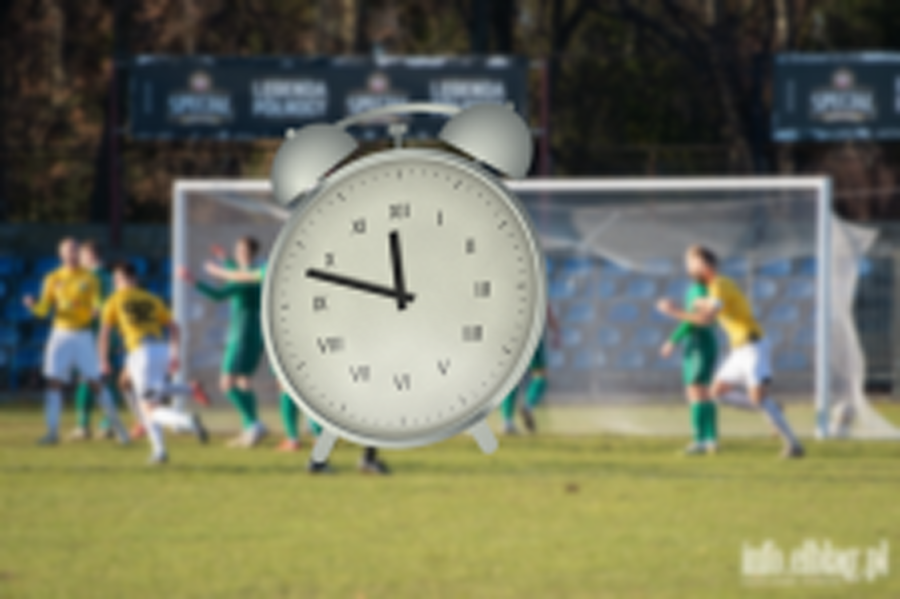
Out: h=11 m=48
